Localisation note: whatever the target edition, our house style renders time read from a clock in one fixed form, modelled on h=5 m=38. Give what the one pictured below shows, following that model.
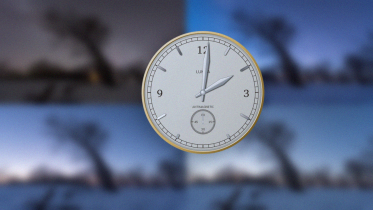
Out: h=2 m=1
